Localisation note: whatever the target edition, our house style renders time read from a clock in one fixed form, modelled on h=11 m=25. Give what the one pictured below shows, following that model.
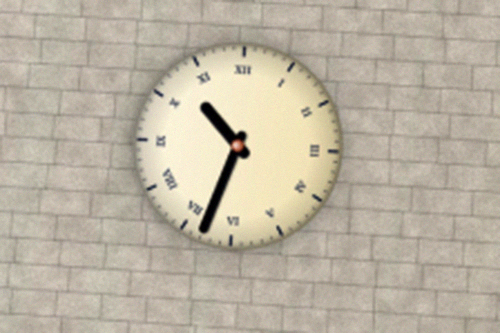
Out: h=10 m=33
